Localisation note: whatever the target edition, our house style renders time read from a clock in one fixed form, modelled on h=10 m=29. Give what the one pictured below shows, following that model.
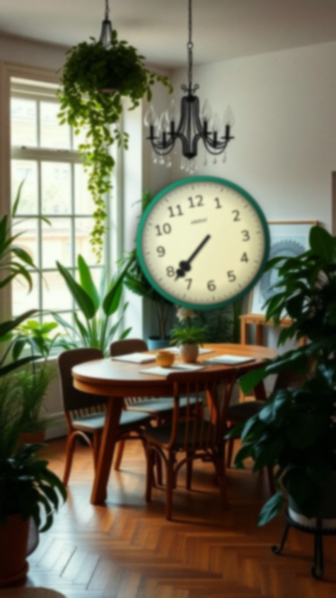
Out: h=7 m=38
